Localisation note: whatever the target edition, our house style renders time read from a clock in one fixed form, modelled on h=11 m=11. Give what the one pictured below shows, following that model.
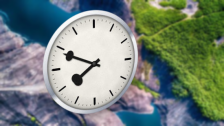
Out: h=7 m=49
